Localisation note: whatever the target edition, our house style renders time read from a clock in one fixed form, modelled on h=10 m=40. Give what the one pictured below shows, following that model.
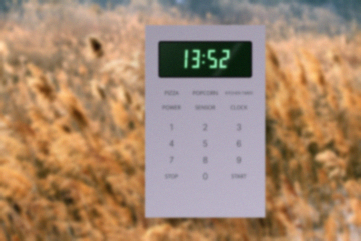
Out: h=13 m=52
